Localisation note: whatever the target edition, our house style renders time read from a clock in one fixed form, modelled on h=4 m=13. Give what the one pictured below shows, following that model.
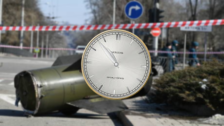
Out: h=10 m=53
